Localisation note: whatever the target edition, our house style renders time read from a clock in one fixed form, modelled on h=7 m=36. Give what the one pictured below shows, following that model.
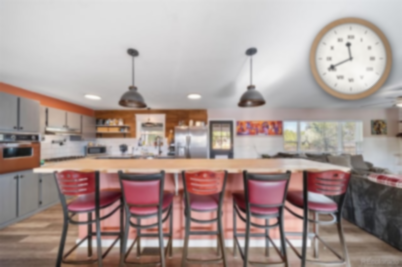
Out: h=11 m=41
